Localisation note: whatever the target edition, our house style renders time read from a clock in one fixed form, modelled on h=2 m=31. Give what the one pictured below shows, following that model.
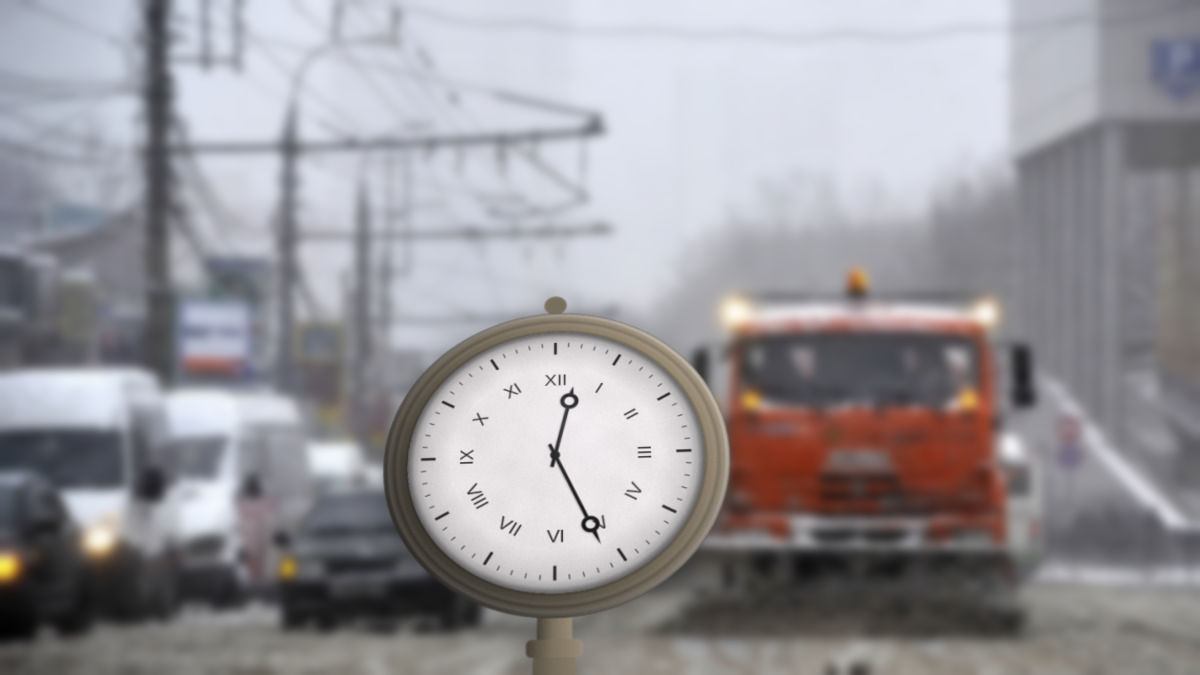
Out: h=12 m=26
